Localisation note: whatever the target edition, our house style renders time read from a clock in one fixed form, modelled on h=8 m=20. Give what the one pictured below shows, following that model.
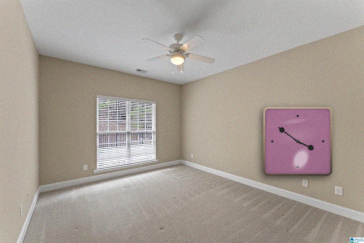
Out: h=3 m=51
